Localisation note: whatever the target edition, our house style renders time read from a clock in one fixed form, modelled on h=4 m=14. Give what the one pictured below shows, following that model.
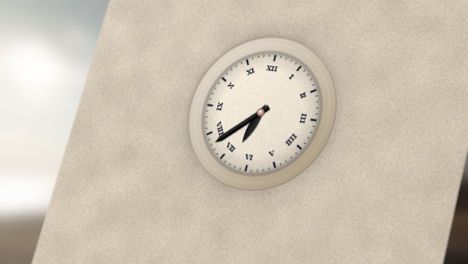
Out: h=6 m=38
